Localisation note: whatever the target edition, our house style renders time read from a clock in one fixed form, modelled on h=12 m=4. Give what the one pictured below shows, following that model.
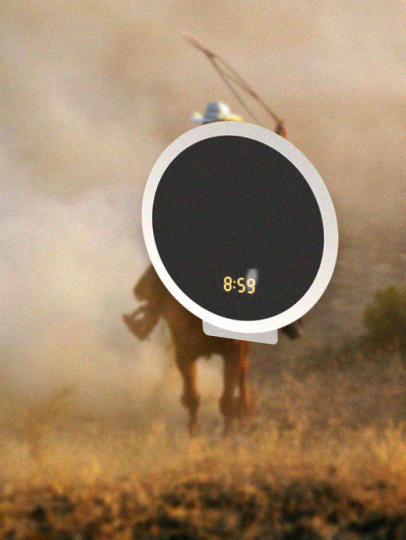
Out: h=8 m=59
